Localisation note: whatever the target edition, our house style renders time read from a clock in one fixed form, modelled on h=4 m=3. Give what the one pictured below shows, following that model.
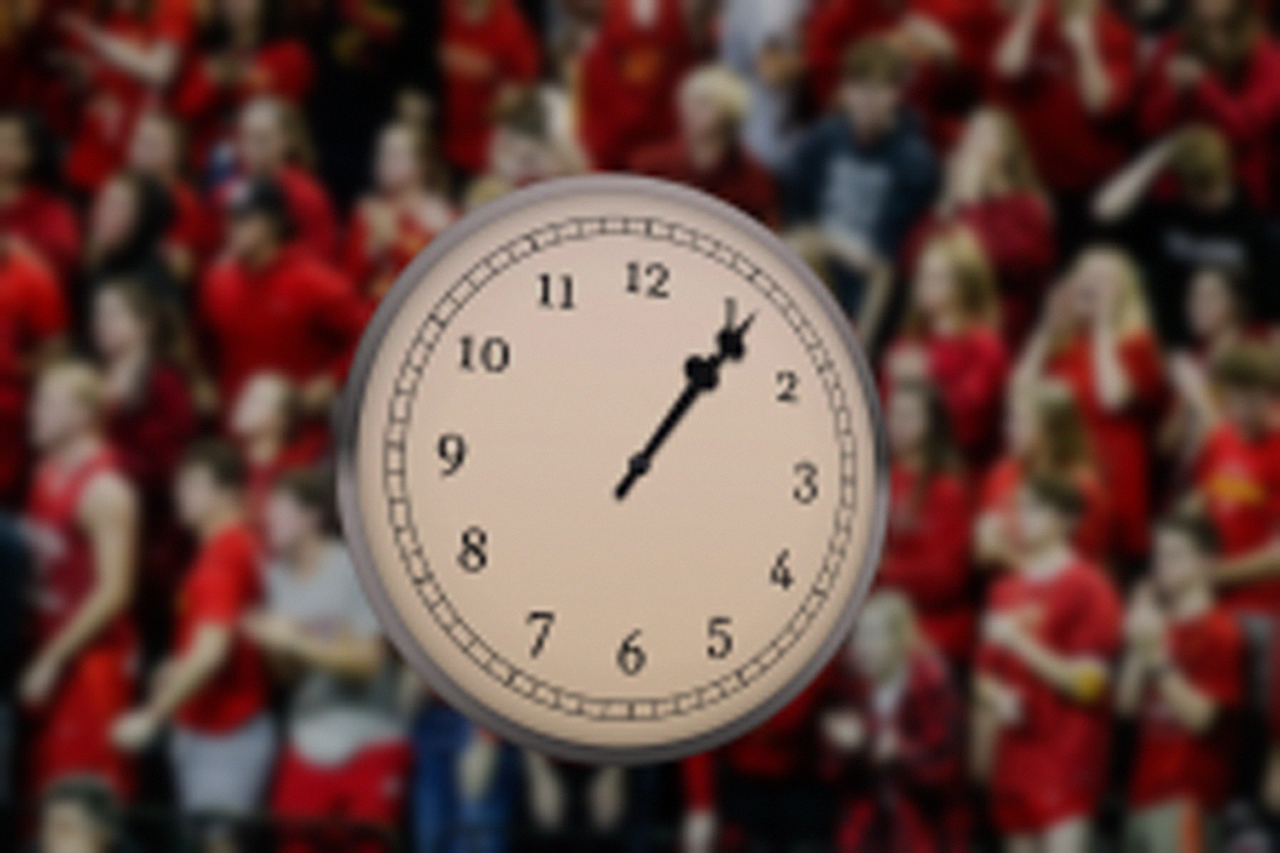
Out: h=1 m=6
